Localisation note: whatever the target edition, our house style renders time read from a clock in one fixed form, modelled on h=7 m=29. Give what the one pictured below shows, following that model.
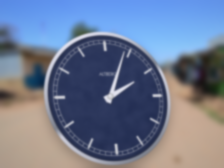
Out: h=2 m=4
